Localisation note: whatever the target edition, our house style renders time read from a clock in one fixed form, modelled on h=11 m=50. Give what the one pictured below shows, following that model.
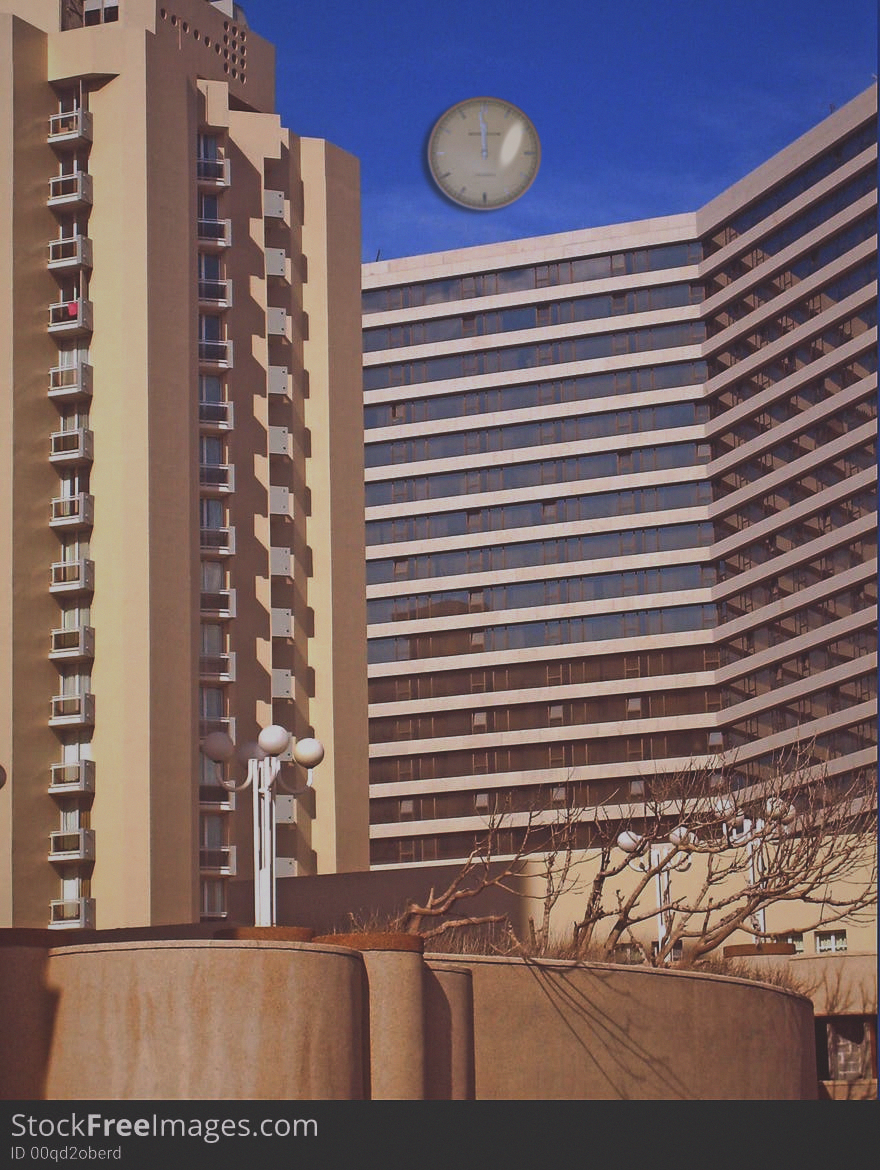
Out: h=11 m=59
